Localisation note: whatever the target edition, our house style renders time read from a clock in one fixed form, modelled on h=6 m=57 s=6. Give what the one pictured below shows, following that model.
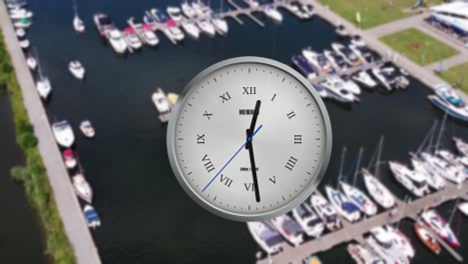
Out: h=12 m=28 s=37
